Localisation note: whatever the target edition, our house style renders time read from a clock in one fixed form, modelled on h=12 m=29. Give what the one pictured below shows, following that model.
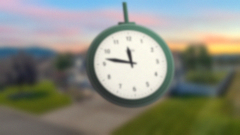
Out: h=11 m=47
